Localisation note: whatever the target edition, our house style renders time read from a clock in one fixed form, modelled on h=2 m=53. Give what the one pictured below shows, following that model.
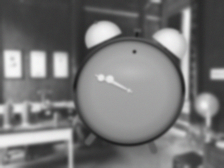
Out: h=9 m=48
